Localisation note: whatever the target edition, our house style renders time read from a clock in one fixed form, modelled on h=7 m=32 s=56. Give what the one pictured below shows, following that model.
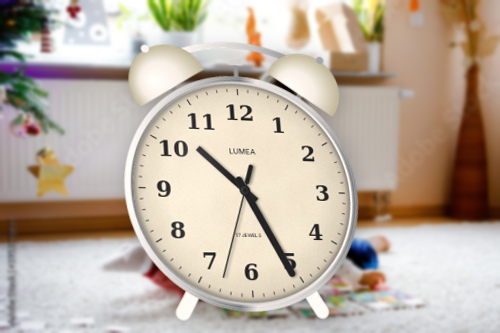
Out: h=10 m=25 s=33
